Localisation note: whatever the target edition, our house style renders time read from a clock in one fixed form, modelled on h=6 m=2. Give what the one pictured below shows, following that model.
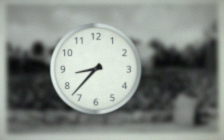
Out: h=8 m=37
